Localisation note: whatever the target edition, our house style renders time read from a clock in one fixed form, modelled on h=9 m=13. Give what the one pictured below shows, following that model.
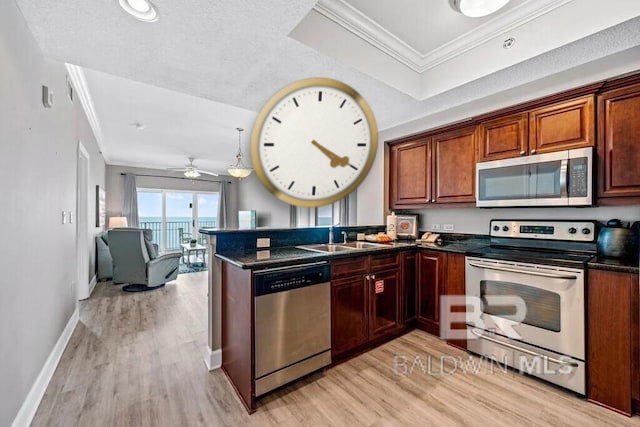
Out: h=4 m=20
